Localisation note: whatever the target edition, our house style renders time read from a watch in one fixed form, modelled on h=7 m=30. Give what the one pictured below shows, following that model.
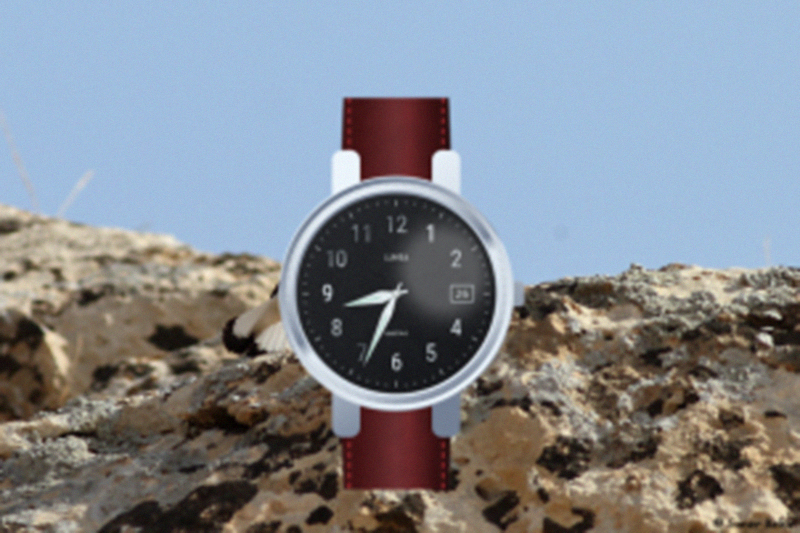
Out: h=8 m=34
